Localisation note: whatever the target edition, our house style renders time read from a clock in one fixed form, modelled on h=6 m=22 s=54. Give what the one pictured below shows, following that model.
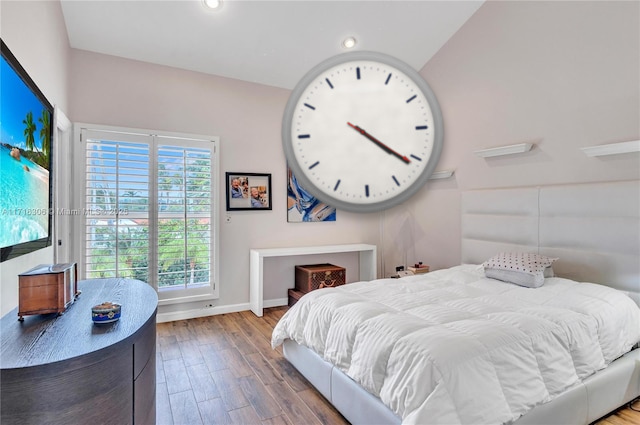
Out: h=4 m=21 s=21
